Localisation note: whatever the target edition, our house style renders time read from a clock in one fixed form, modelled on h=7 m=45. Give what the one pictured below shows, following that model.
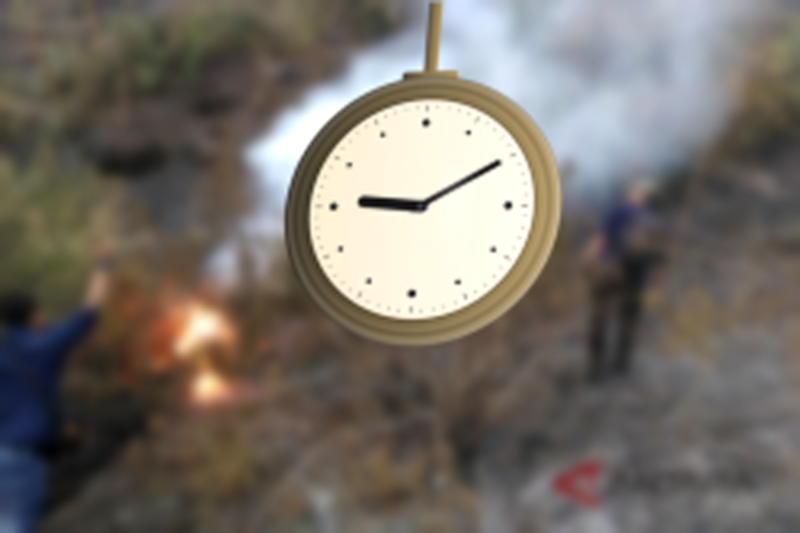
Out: h=9 m=10
